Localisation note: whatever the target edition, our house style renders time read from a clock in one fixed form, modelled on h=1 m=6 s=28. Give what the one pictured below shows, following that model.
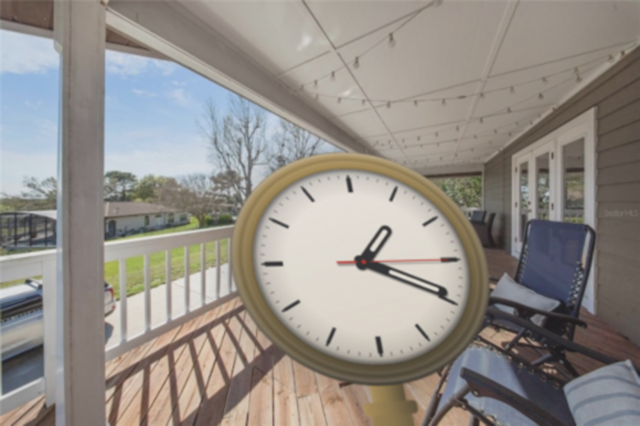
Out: h=1 m=19 s=15
